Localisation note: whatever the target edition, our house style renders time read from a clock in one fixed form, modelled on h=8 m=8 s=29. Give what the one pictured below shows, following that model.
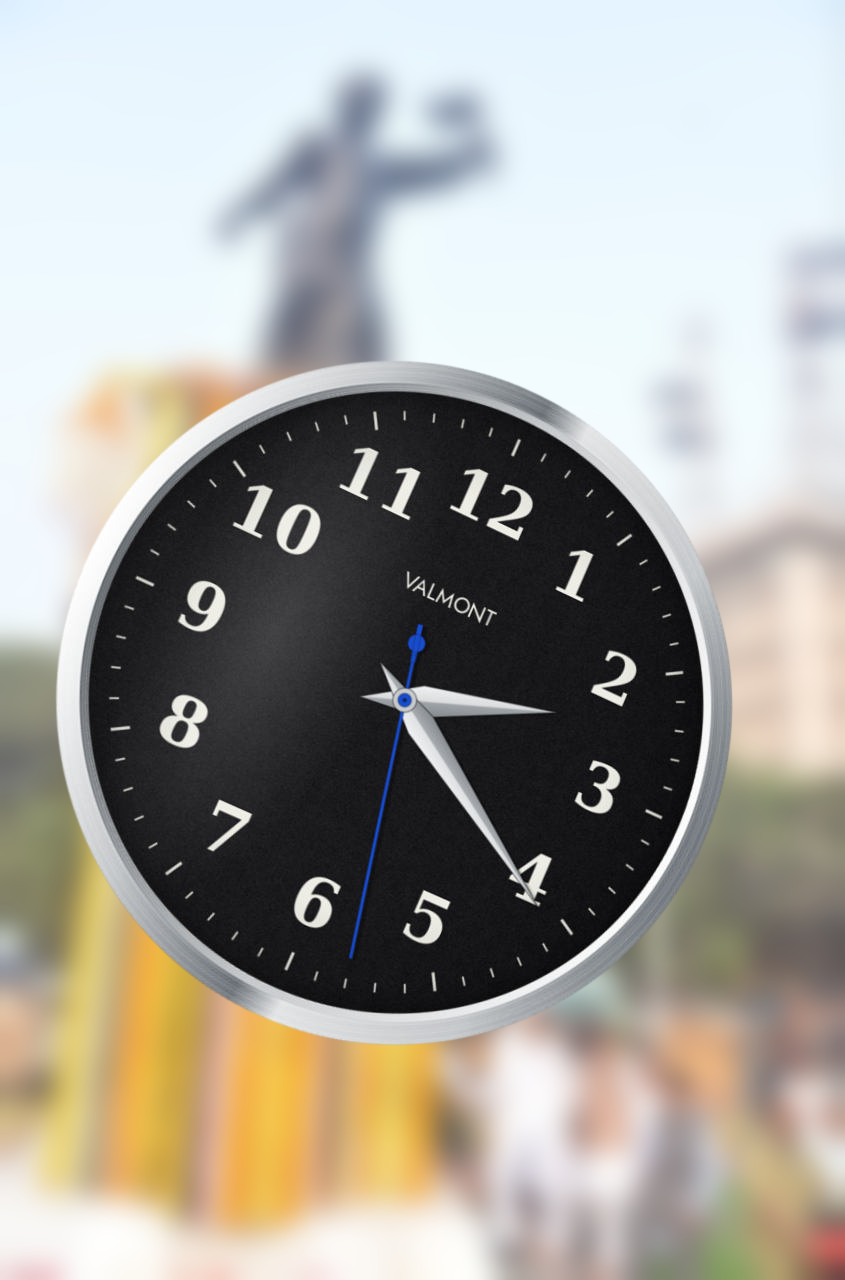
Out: h=2 m=20 s=28
